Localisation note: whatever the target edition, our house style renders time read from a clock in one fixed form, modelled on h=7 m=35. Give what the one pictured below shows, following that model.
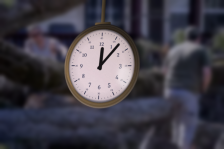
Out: h=12 m=7
